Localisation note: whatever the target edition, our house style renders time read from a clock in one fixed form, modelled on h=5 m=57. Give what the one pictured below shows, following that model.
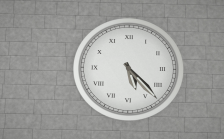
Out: h=5 m=23
